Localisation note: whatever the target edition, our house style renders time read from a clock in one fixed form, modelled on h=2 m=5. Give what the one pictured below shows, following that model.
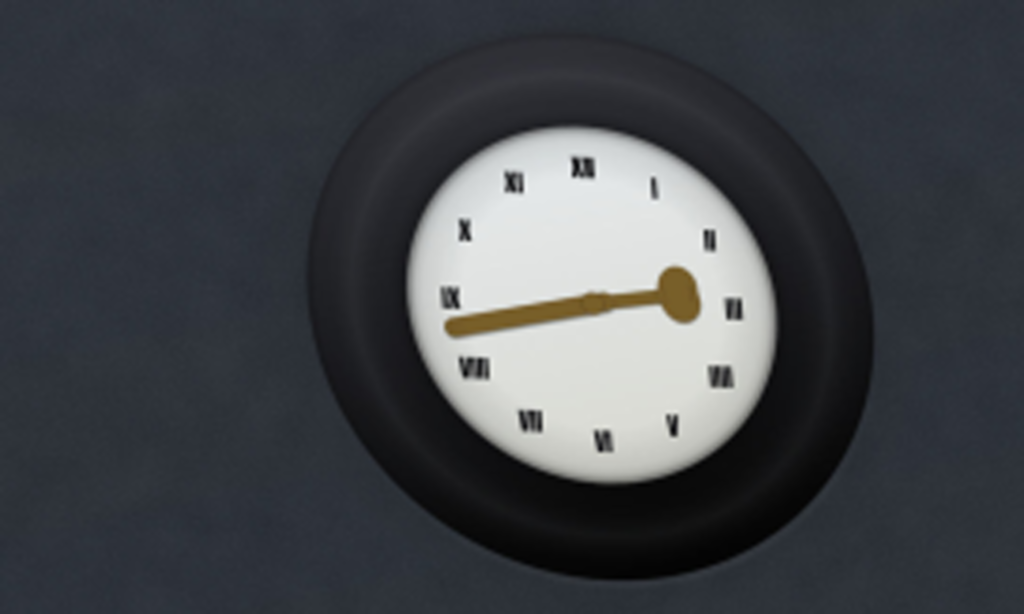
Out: h=2 m=43
